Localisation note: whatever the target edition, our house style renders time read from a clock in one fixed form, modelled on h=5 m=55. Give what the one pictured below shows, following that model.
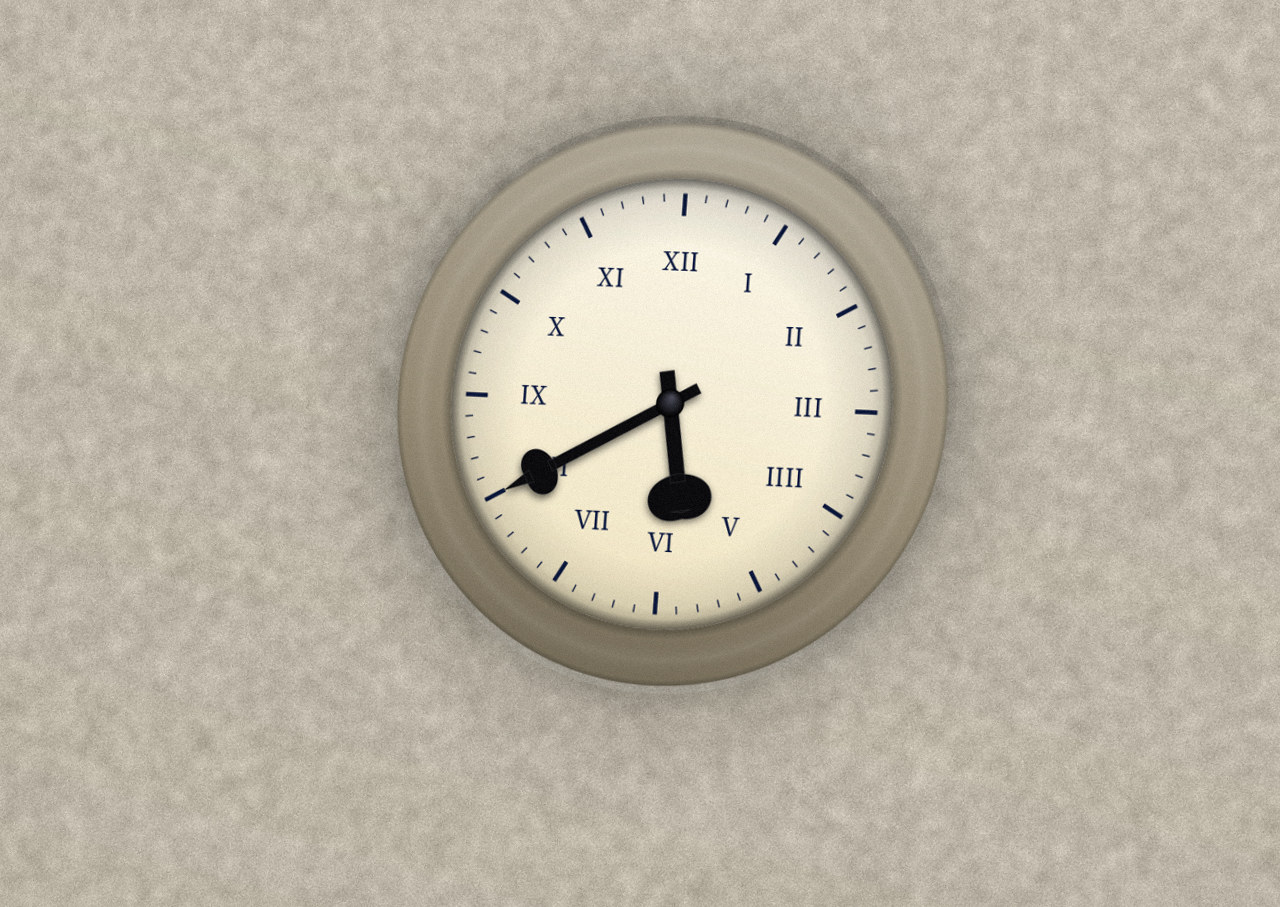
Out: h=5 m=40
